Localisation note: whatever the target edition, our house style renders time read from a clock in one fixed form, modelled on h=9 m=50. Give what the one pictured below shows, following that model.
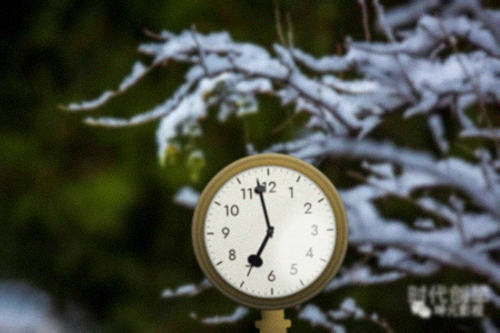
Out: h=6 m=58
